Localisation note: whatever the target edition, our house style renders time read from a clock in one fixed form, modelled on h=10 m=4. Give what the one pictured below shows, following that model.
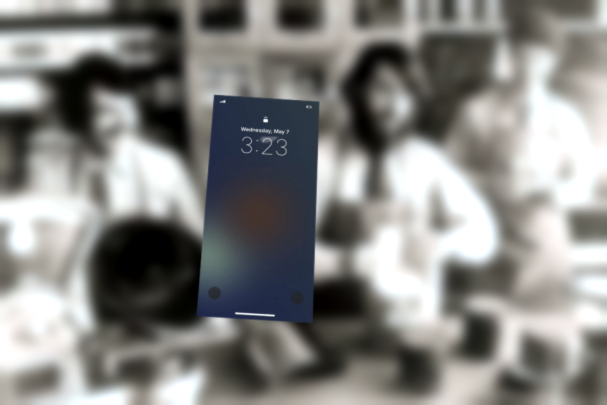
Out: h=3 m=23
